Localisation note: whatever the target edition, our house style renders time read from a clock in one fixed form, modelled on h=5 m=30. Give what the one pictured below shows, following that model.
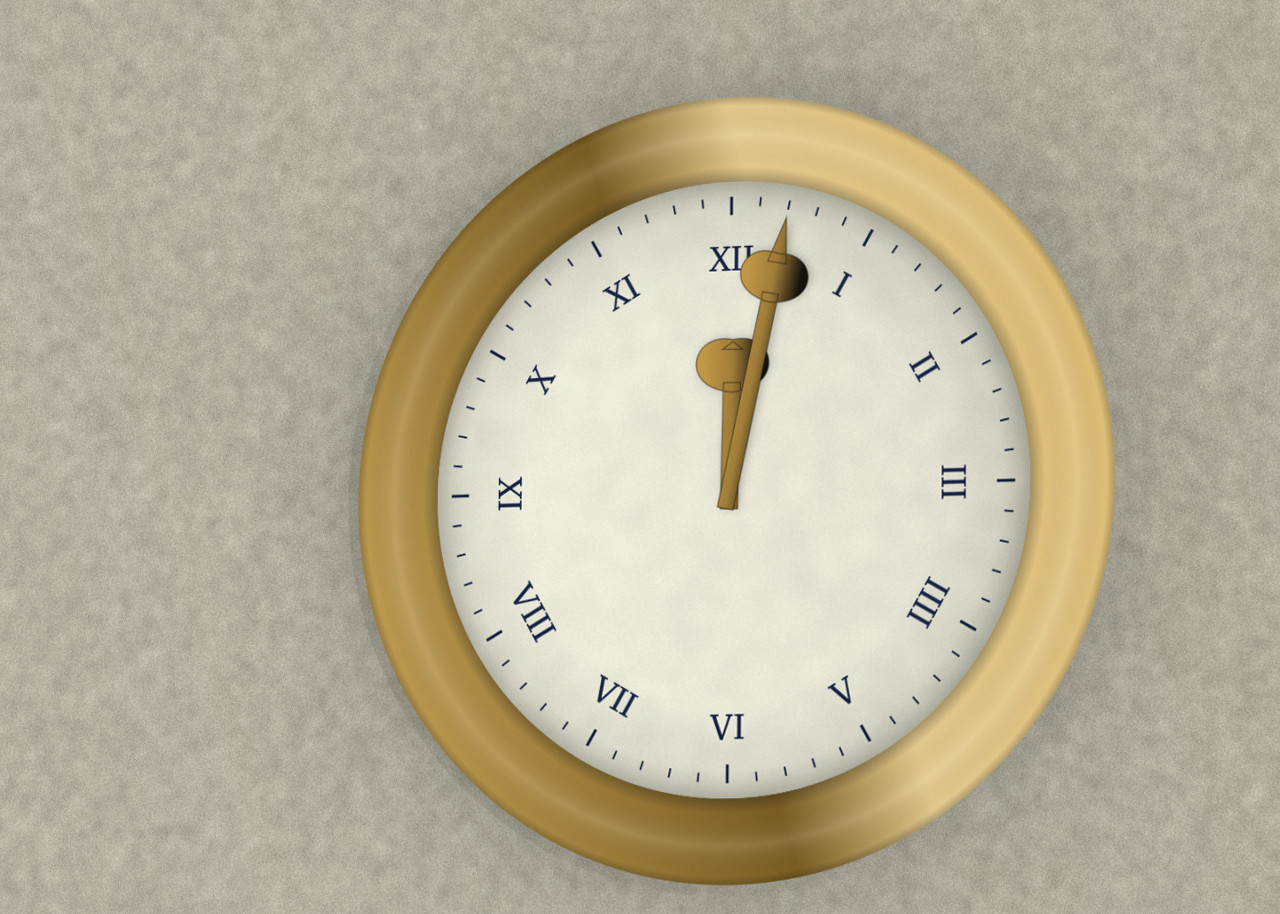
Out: h=12 m=2
